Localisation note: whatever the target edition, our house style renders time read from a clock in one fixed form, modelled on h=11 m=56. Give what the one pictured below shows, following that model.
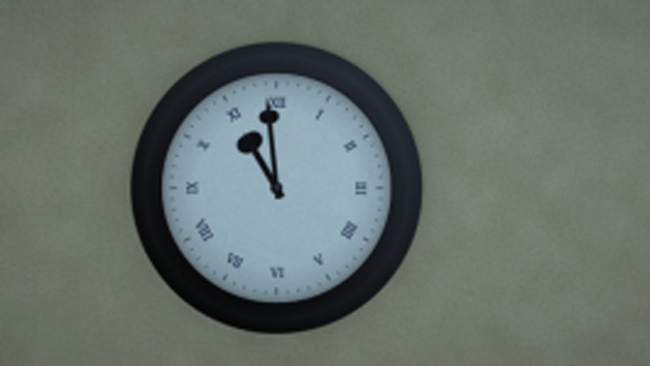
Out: h=10 m=59
